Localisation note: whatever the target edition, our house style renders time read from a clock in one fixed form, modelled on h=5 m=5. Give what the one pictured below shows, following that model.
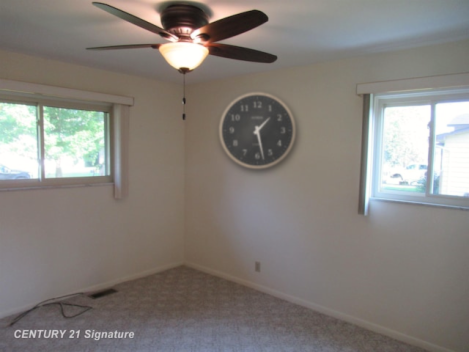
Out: h=1 m=28
